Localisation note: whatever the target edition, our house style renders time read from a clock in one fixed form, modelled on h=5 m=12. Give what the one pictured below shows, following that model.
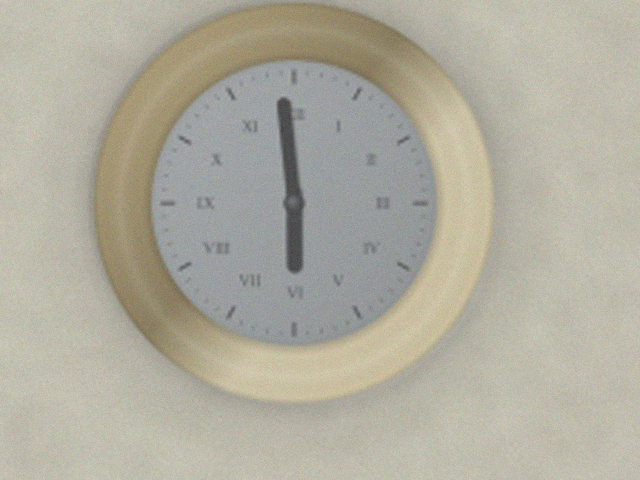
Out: h=5 m=59
